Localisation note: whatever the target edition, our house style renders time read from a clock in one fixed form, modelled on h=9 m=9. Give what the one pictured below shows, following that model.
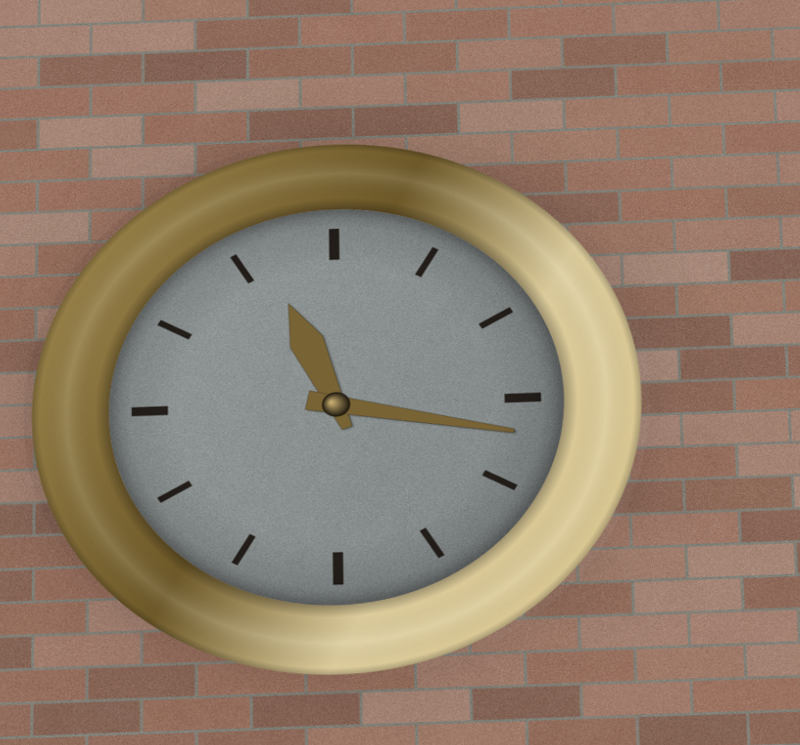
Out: h=11 m=17
